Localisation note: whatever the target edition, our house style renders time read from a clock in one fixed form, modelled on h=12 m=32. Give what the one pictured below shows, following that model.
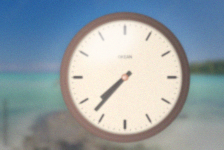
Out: h=7 m=37
